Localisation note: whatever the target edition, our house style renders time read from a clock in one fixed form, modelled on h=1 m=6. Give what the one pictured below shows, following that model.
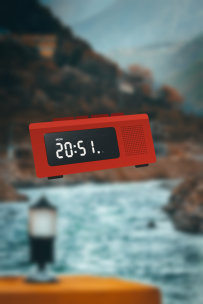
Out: h=20 m=51
